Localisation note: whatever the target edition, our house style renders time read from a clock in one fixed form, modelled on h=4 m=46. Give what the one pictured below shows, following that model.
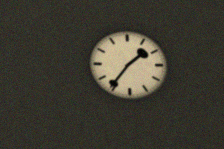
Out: h=1 m=36
